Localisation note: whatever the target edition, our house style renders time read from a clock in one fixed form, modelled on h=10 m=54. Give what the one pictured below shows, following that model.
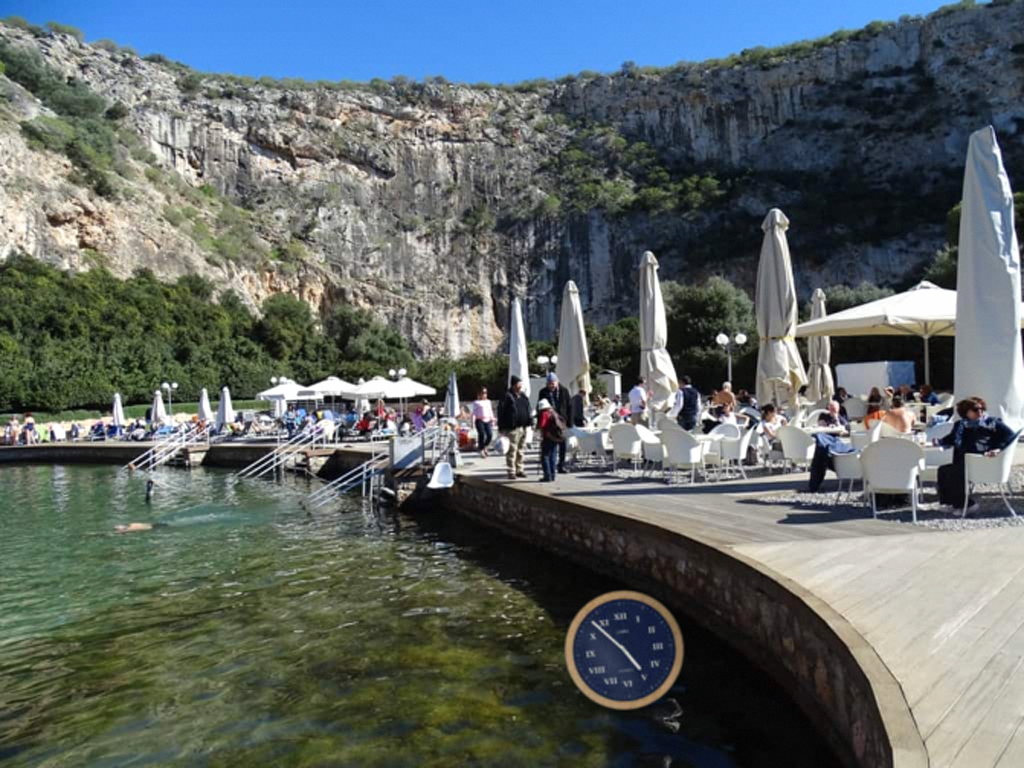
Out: h=4 m=53
